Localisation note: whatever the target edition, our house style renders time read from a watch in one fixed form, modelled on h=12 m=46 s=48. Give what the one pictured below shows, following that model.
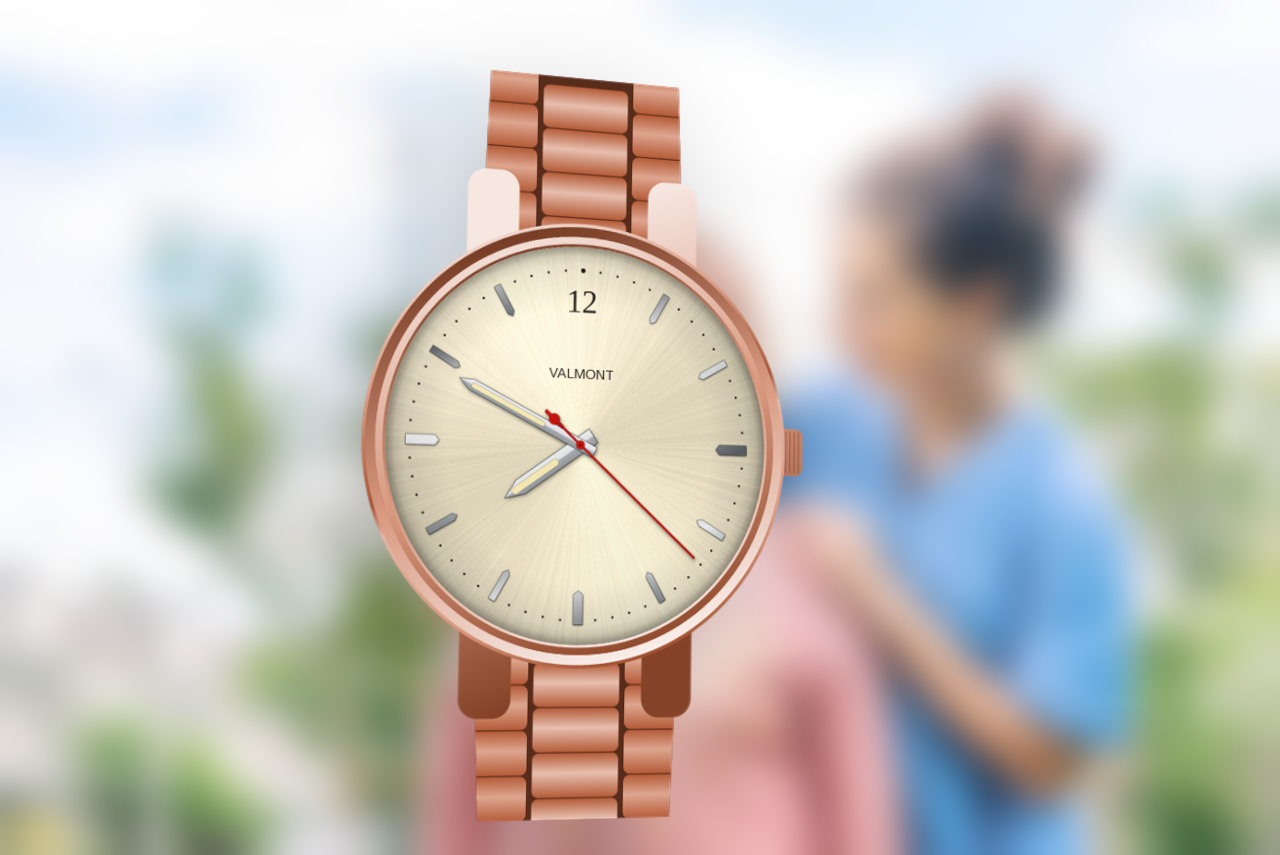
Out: h=7 m=49 s=22
